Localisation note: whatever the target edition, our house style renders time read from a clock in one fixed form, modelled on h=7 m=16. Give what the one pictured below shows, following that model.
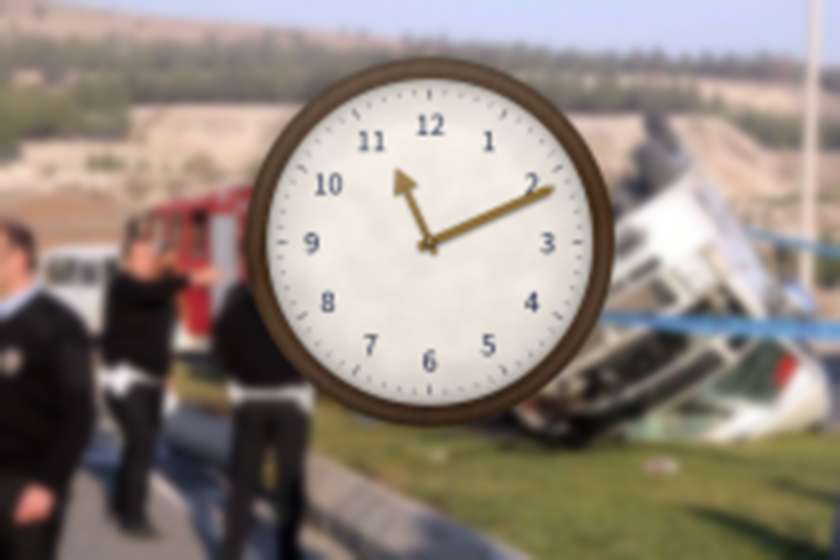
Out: h=11 m=11
